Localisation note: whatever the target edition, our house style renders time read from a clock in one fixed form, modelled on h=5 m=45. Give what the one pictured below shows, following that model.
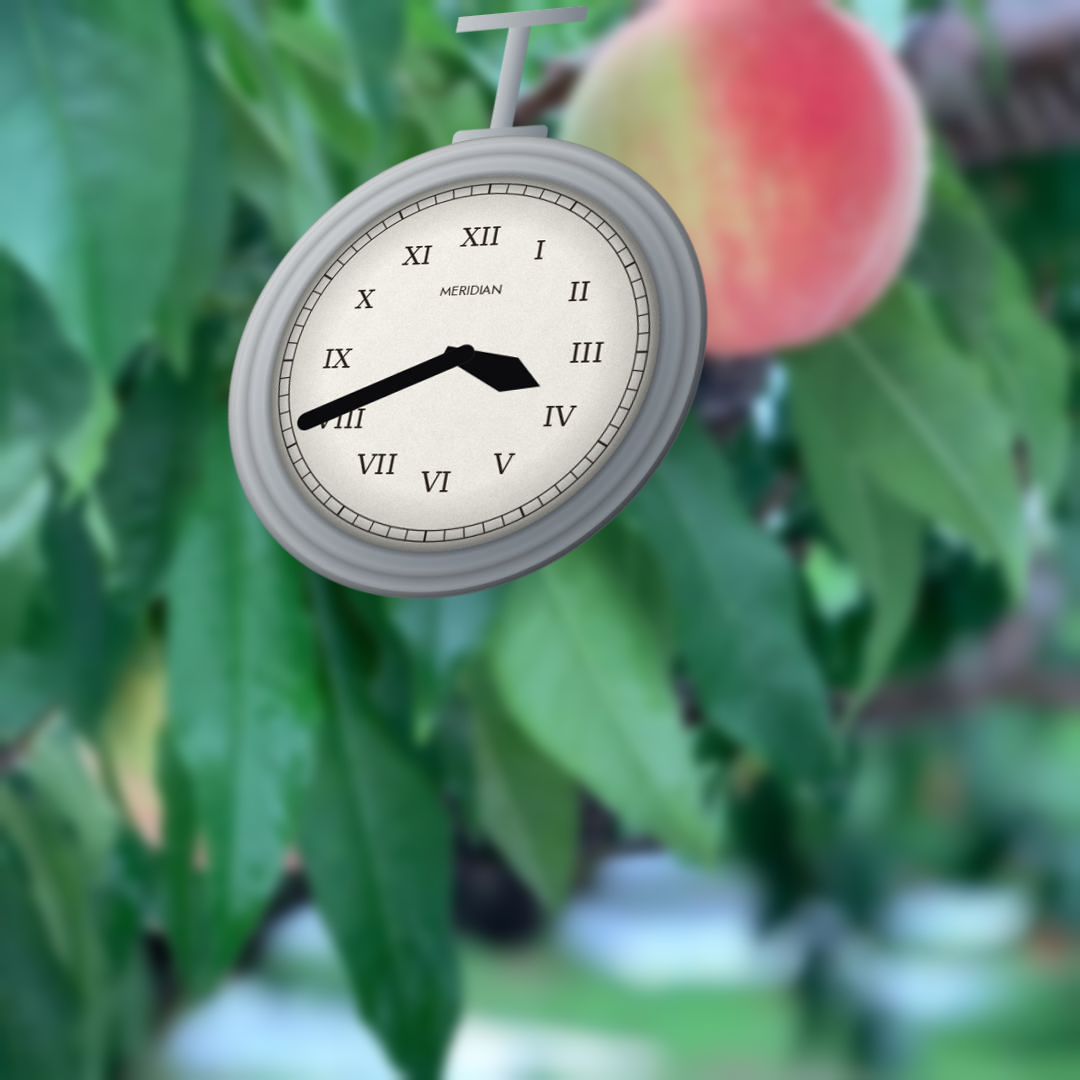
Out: h=3 m=41
